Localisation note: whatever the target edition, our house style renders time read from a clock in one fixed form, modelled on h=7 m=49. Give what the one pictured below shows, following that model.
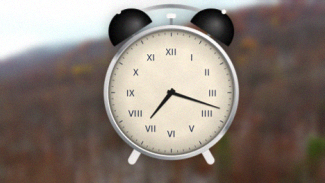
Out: h=7 m=18
